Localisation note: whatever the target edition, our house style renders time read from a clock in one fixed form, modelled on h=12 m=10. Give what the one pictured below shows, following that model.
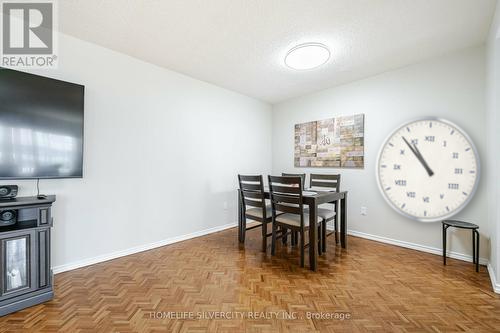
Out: h=10 m=53
